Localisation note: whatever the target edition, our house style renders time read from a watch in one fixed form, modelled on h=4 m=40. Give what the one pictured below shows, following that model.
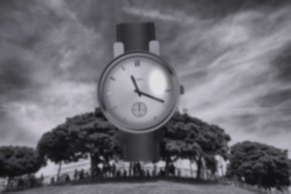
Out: h=11 m=19
